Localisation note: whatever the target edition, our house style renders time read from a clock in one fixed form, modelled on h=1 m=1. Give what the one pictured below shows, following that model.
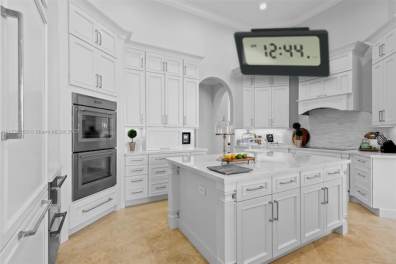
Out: h=12 m=44
